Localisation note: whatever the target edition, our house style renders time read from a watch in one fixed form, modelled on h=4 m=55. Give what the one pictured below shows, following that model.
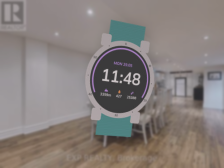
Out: h=11 m=48
